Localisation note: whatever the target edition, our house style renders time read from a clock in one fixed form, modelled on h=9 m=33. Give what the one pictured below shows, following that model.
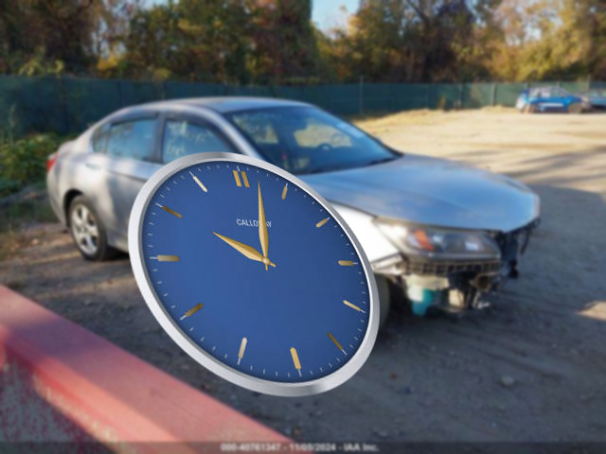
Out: h=10 m=2
